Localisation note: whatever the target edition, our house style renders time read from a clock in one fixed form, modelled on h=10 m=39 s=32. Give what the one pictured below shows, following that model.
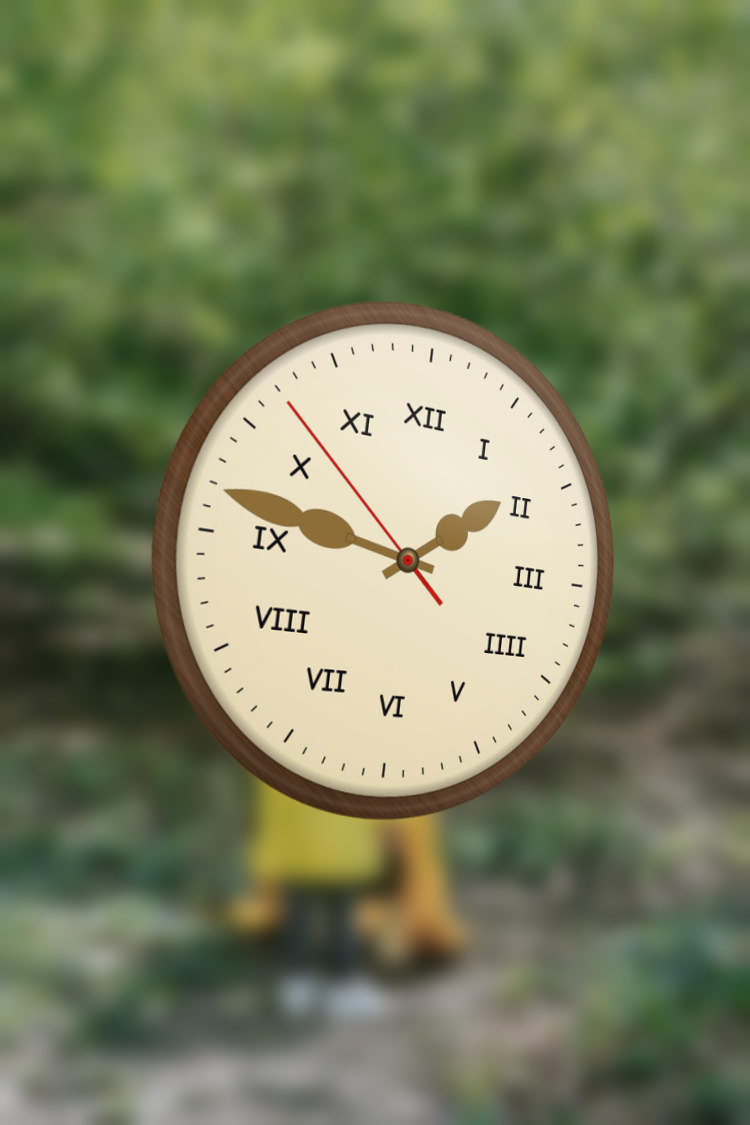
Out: h=1 m=46 s=52
